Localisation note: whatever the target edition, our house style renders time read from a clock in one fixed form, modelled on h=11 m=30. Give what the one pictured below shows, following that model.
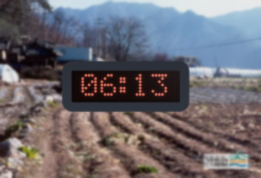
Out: h=6 m=13
